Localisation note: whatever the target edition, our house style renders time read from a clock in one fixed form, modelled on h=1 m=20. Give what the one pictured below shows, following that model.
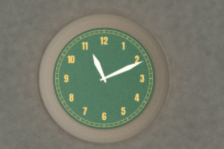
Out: h=11 m=11
